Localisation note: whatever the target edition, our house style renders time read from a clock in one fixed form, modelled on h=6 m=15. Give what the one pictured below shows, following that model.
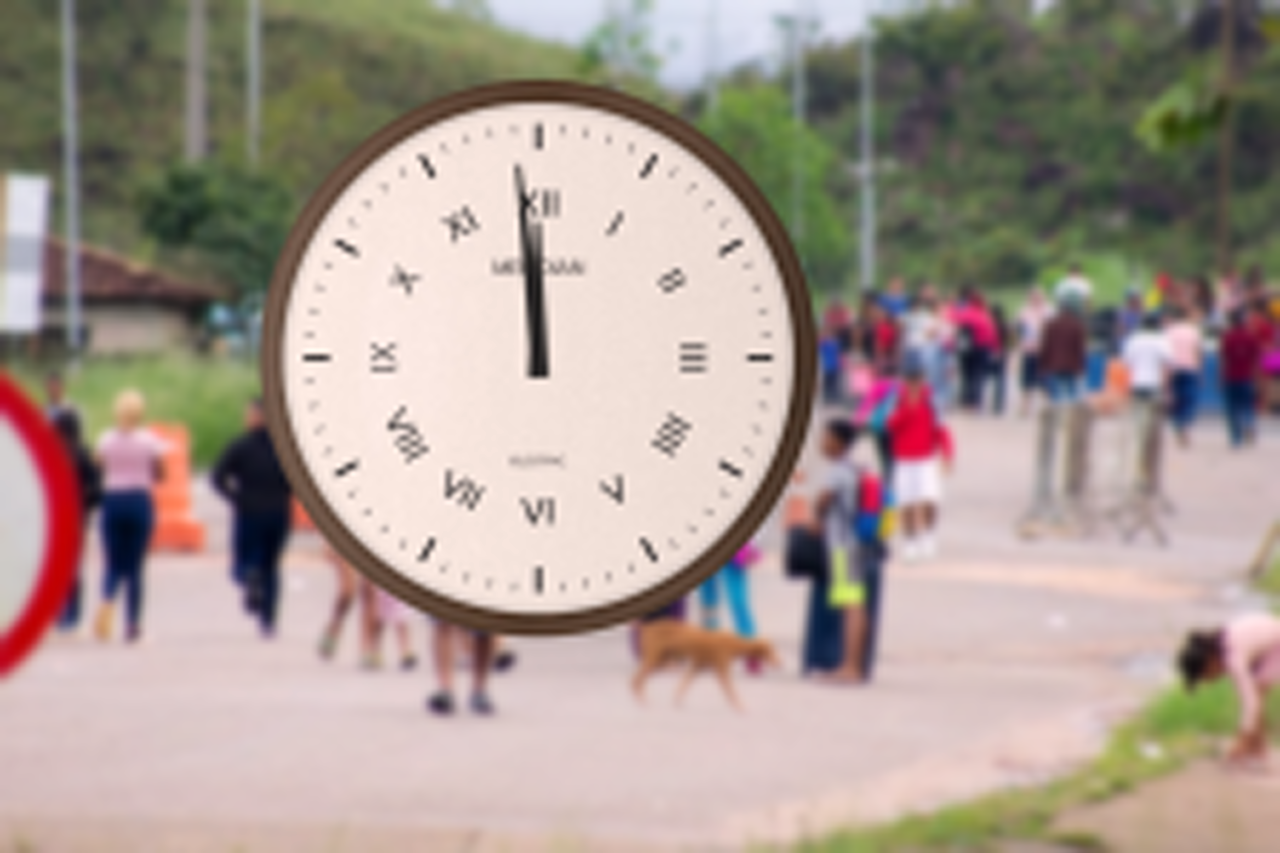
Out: h=11 m=59
